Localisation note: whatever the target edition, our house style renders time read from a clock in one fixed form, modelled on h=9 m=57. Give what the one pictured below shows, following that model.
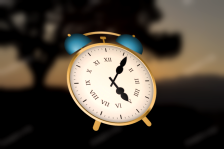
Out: h=5 m=6
